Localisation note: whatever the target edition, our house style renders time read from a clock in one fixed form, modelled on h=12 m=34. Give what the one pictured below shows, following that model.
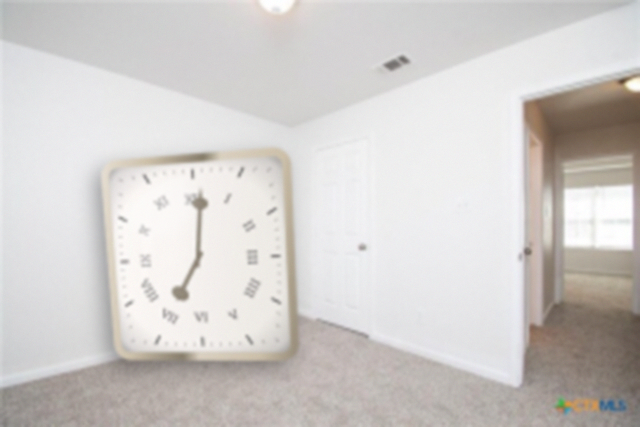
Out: h=7 m=1
